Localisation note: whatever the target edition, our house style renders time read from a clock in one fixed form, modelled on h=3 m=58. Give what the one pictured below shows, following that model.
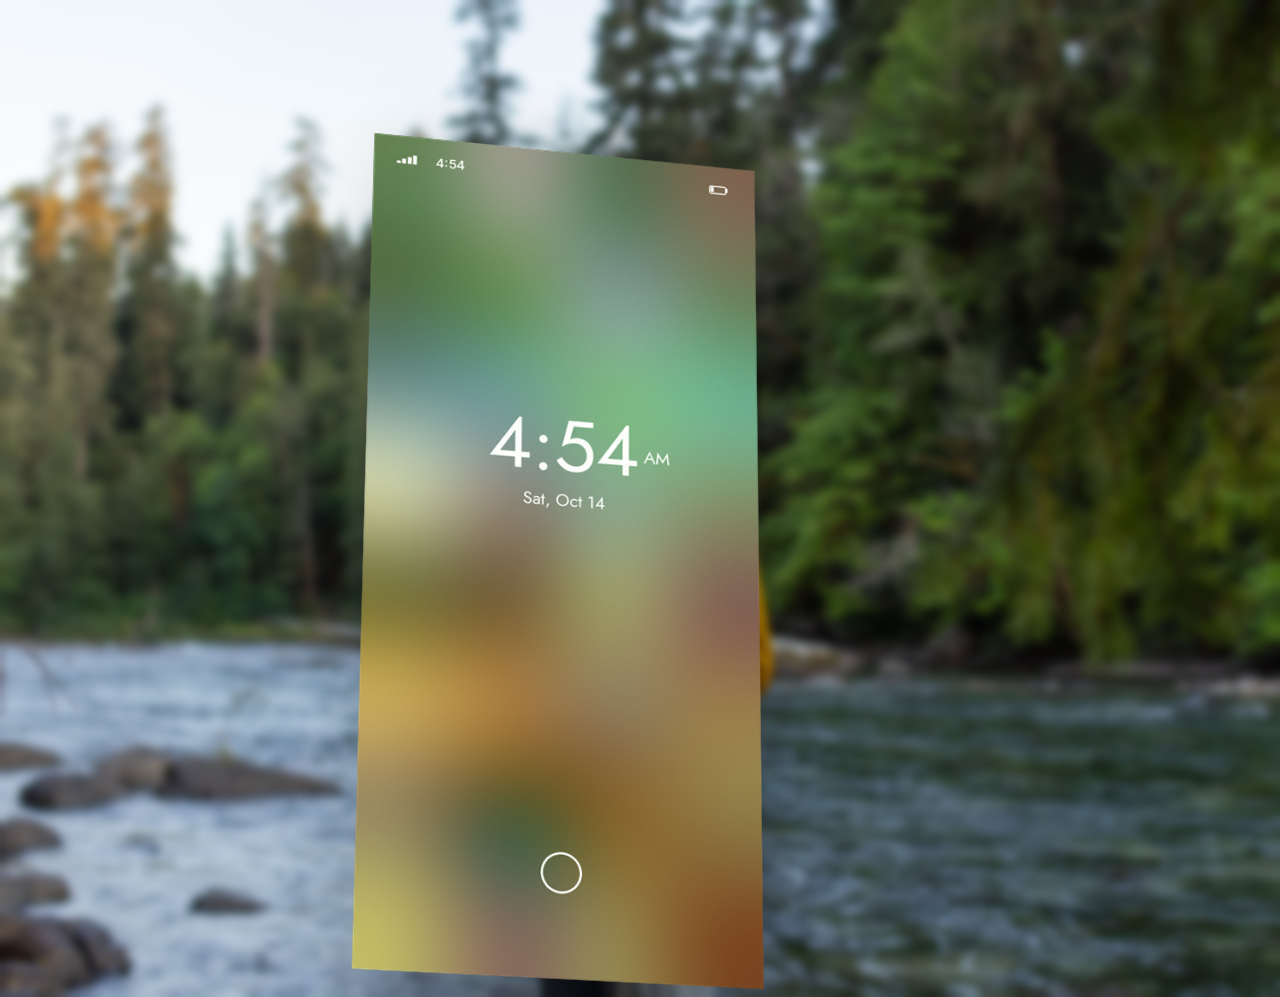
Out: h=4 m=54
